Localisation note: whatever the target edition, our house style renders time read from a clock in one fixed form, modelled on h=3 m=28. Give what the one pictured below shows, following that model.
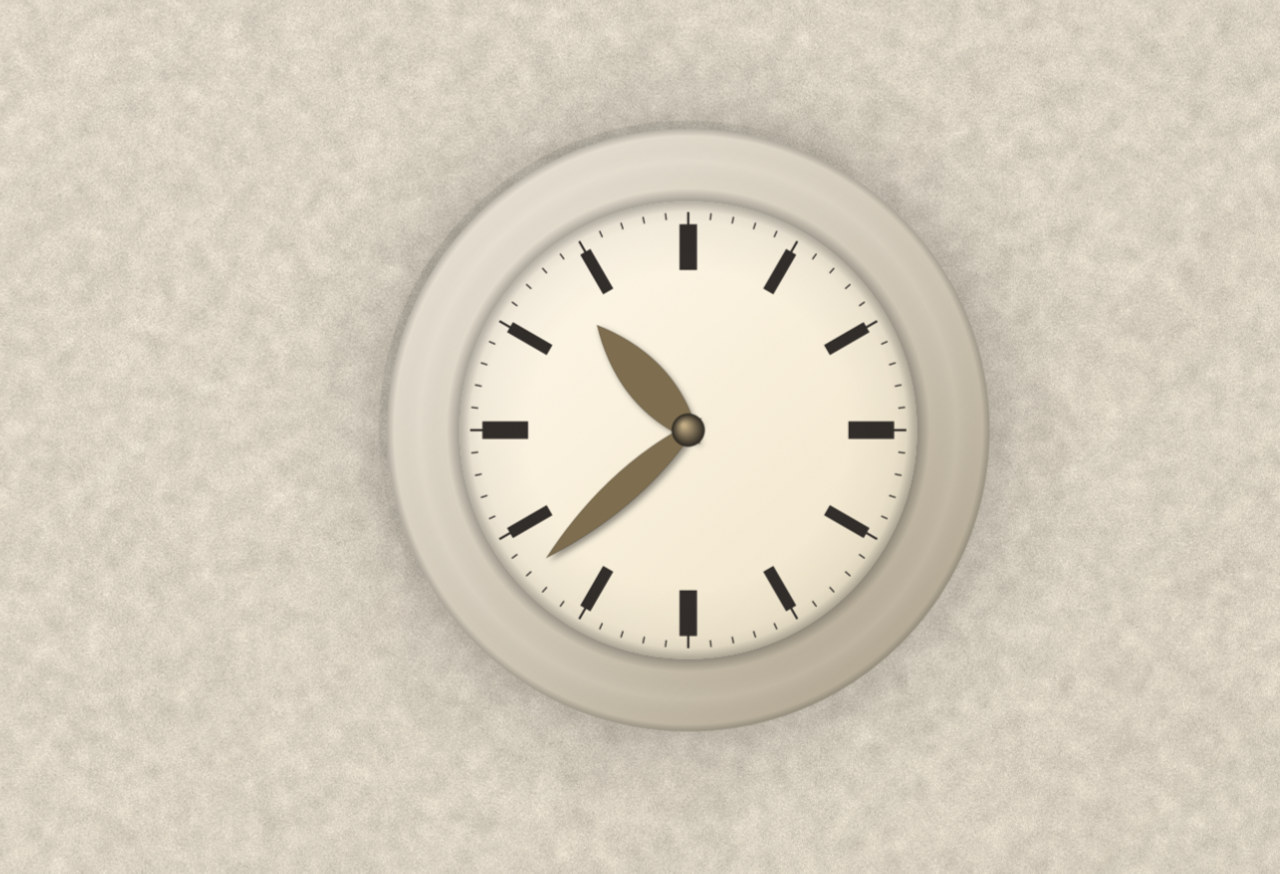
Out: h=10 m=38
